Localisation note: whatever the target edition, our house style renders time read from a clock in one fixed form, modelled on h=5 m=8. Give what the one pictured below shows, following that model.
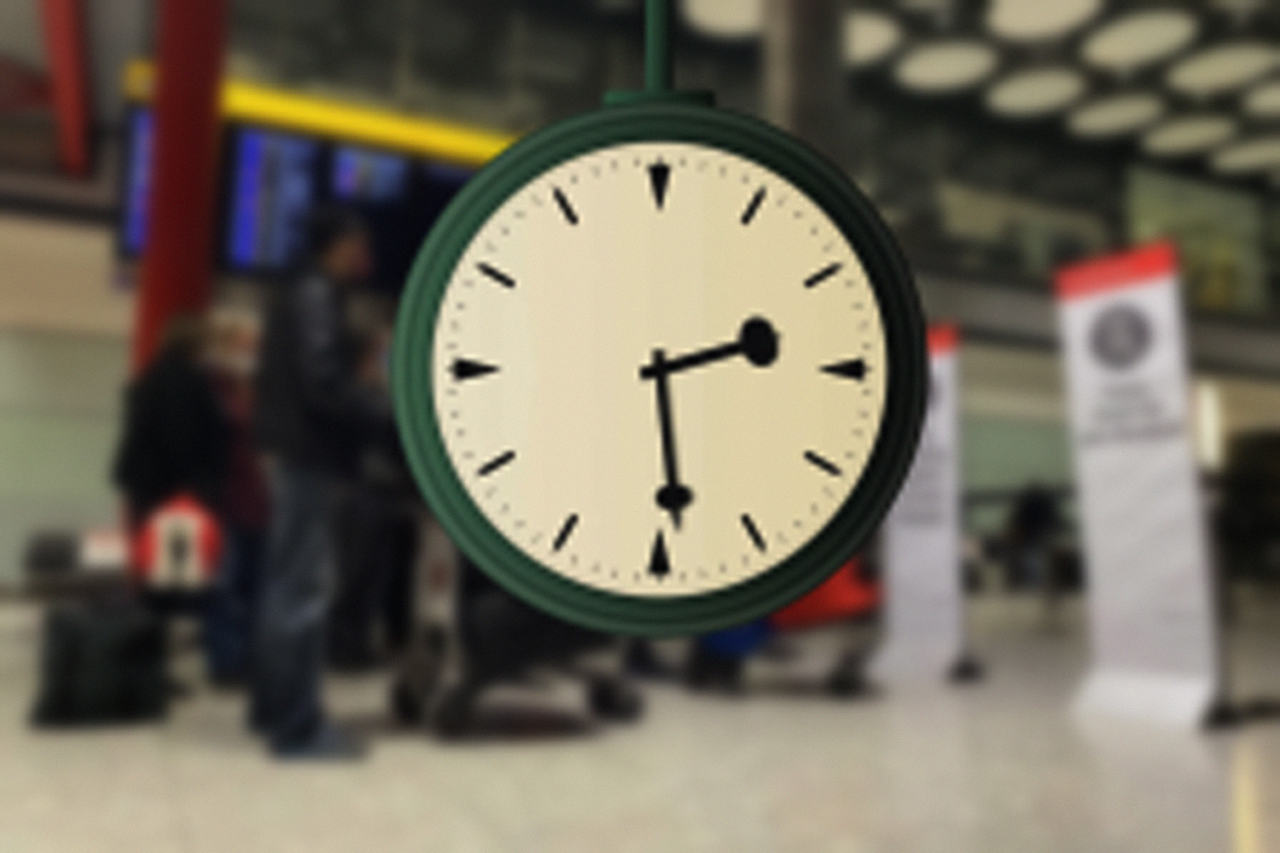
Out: h=2 m=29
